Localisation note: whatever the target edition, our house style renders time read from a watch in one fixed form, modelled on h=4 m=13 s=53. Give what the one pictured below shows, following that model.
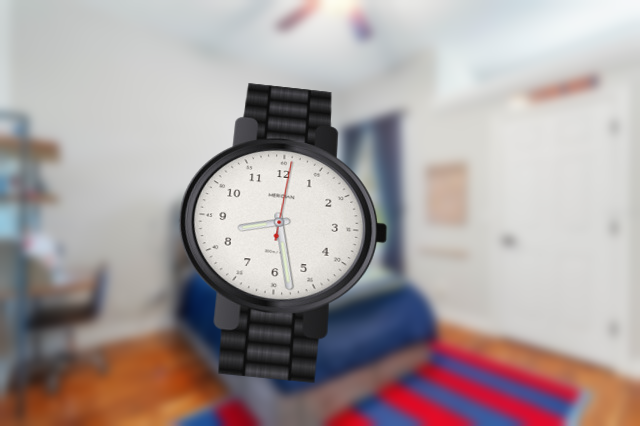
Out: h=8 m=28 s=1
